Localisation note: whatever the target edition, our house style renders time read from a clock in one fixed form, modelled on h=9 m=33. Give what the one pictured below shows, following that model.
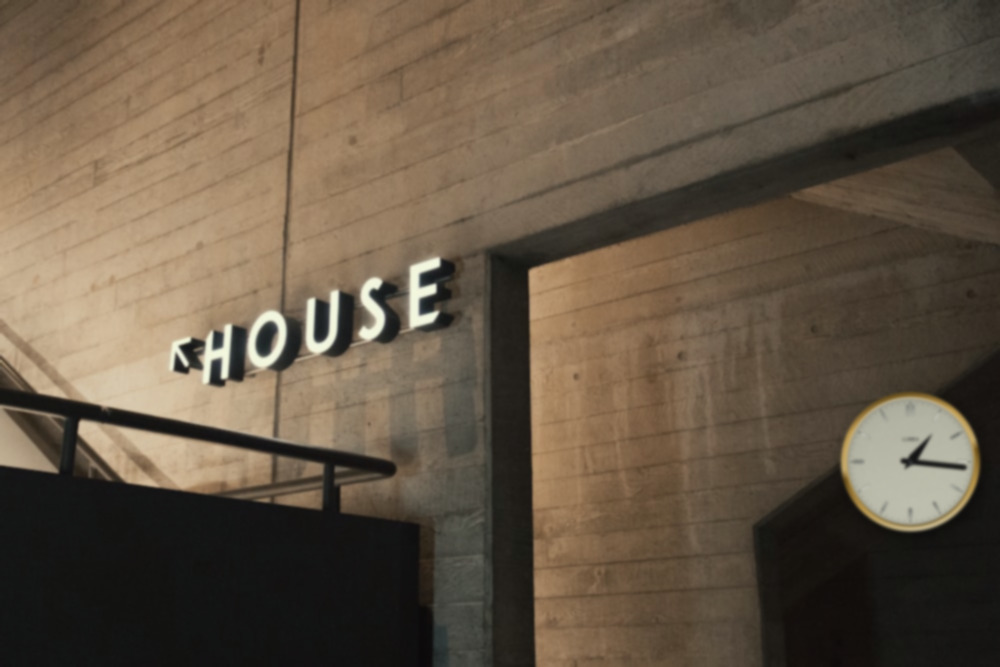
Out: h=1 m=16
